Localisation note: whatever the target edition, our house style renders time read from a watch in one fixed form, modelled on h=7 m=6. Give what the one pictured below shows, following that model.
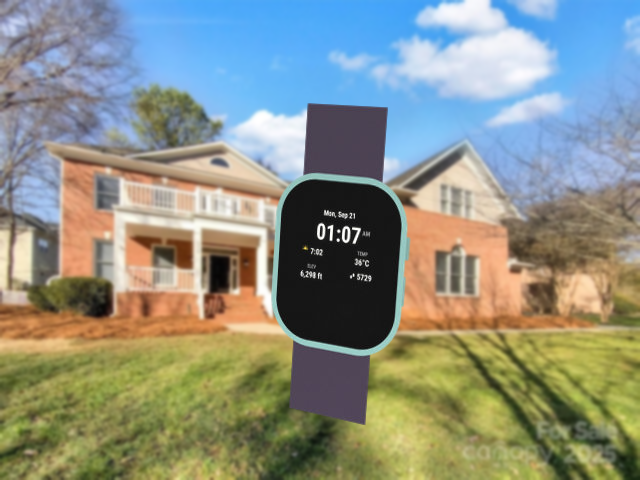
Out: h=1 m=7
